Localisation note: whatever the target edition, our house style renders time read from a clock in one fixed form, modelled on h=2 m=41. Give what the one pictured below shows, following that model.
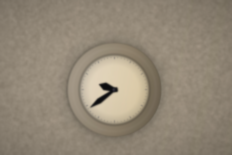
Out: h=9 m=39
